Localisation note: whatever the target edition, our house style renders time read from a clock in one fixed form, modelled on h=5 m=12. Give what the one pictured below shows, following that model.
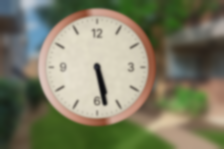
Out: h=5 m=28
